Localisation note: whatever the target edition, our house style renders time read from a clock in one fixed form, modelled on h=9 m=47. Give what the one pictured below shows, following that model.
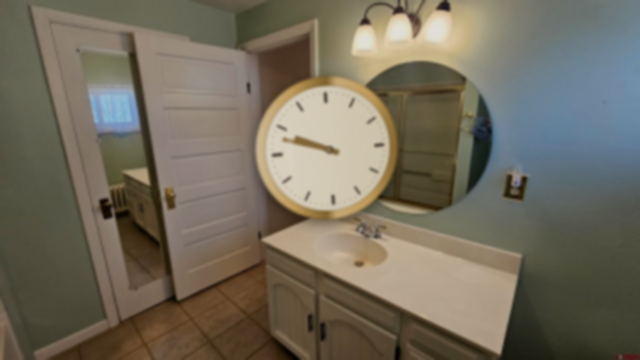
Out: h=9 m=48
